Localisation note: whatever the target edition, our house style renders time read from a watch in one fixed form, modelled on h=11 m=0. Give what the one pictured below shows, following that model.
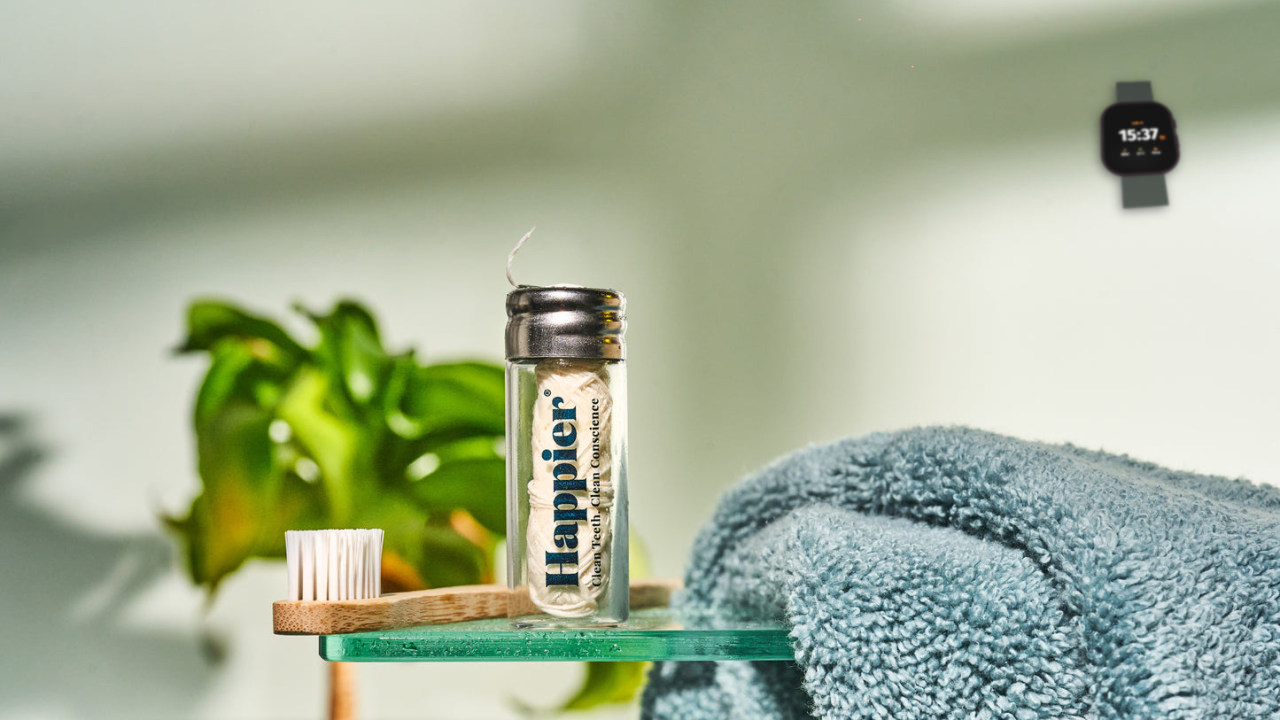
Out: h=15 m=37
